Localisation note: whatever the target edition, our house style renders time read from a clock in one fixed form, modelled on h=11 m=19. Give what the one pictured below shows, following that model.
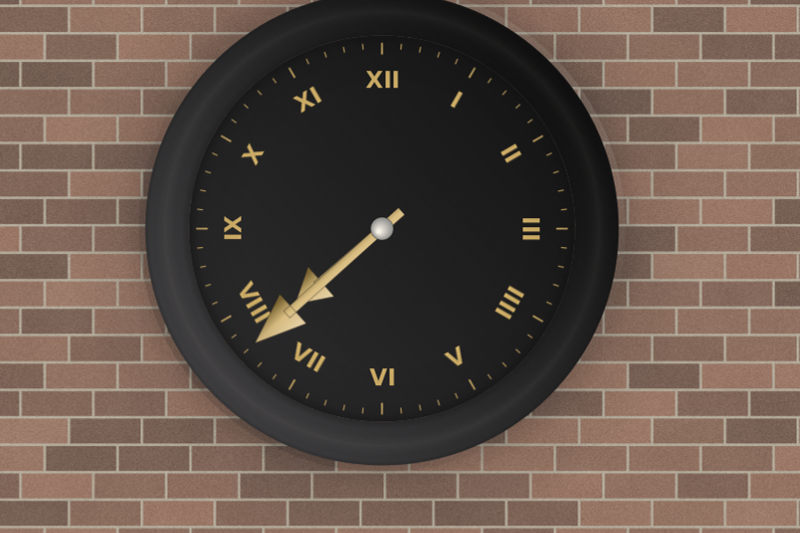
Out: h=7 m=38
